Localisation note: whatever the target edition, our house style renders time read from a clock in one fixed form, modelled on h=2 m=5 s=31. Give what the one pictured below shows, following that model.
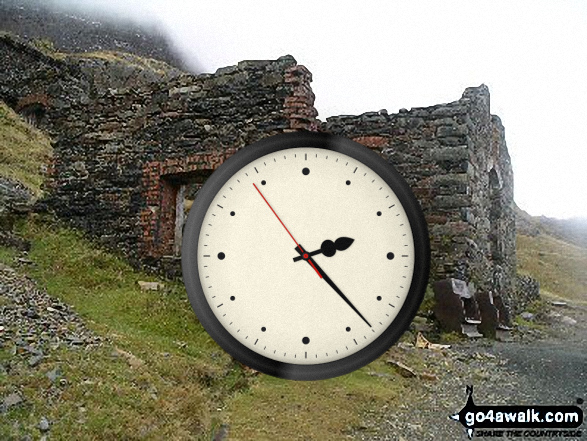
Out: h=2 m=22 s=54
